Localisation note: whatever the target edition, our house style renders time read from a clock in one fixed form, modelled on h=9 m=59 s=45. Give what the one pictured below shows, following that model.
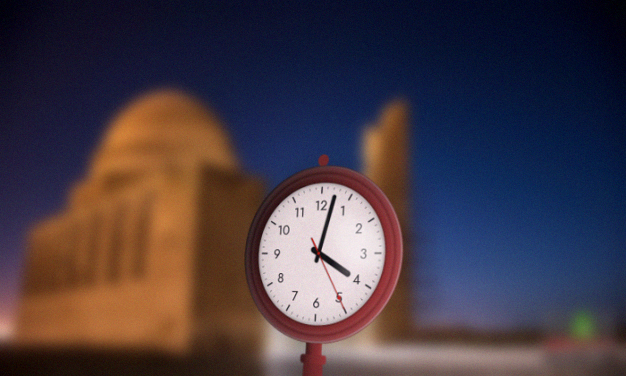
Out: h=4 m=2 s=25
